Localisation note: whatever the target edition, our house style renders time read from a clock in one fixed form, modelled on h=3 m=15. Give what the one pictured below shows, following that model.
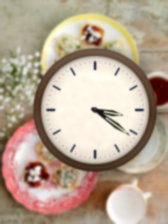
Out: h=3 m=21
